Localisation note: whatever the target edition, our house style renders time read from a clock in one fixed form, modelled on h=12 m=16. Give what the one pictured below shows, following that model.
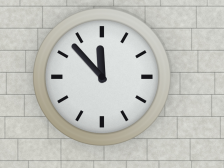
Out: h=11 m=53
